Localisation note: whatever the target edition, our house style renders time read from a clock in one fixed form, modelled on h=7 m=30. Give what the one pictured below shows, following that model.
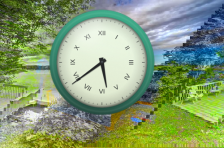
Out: h=5 m=39
